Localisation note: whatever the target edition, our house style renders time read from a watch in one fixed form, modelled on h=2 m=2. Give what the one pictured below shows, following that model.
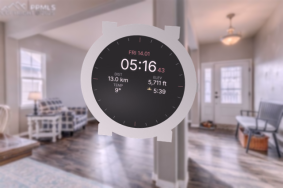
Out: h=5 m=16
